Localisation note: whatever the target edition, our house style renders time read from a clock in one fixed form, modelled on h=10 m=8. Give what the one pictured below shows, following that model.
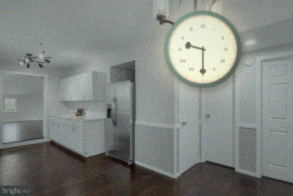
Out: h=9 m=30
